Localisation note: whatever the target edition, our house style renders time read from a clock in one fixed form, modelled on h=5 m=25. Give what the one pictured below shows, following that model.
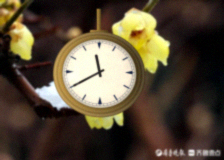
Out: h=11 m=40
